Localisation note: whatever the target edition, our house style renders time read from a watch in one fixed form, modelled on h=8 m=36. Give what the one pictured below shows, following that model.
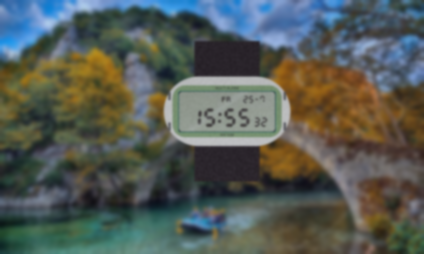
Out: h=15 m=55
